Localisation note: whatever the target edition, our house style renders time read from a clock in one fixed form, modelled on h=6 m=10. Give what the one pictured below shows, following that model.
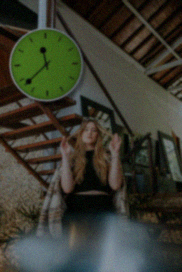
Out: h=11 m=38
